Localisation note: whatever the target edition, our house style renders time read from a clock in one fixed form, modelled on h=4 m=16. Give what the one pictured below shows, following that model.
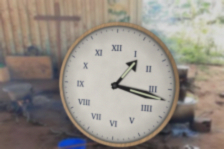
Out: h=1 m=17
